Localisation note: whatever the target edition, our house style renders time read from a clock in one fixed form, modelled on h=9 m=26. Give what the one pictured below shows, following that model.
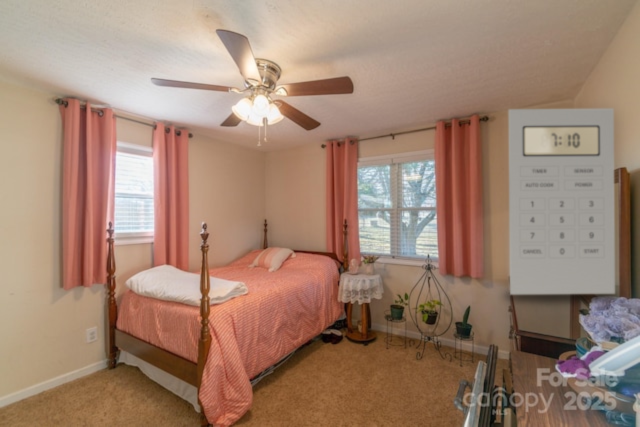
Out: h=7 m=10
